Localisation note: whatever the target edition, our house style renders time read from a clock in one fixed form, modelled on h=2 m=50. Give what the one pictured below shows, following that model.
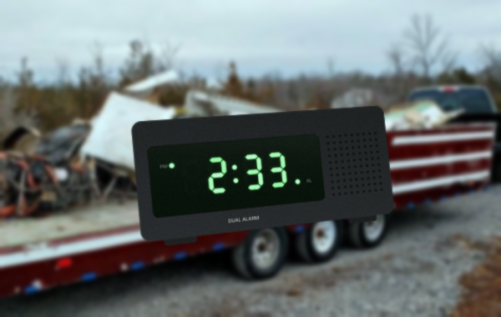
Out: h=2 m=33
